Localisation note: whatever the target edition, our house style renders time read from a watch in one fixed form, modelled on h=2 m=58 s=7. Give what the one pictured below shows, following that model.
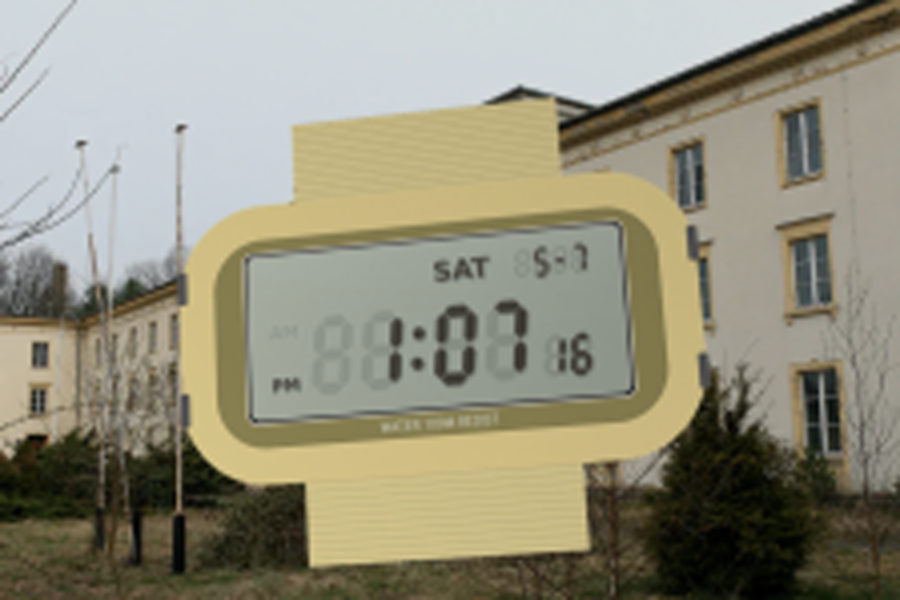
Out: h=1 m=7 s=16
